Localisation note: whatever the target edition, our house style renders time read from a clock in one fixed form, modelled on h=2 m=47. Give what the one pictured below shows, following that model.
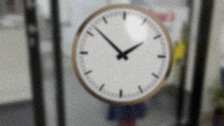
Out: h=1 m=52
